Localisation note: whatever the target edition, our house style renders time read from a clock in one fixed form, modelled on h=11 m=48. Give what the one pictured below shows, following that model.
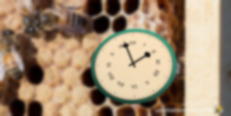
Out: h=1 m=57
